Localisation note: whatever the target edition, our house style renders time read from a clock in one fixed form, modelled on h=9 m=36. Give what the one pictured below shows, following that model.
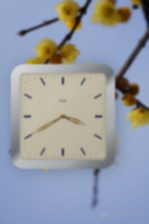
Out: h=3 m=40
